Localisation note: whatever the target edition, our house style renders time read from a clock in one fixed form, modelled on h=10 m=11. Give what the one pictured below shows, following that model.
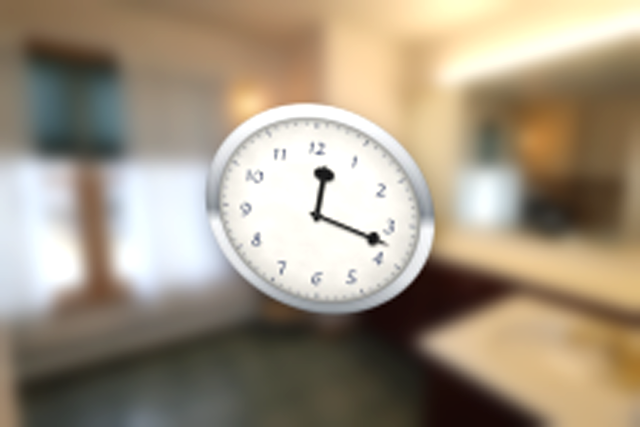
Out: h=12 m=18
